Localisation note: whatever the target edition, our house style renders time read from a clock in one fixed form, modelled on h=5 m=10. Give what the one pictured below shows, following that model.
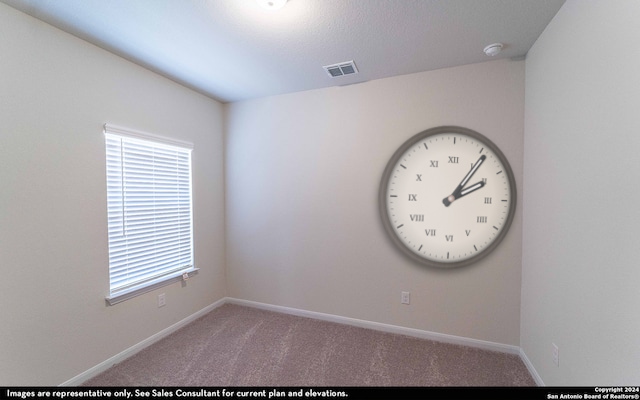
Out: h=2 m=6
